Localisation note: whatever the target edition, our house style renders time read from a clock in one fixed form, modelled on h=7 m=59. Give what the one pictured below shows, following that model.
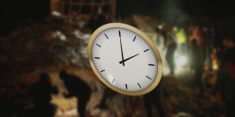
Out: h=2 m=0
